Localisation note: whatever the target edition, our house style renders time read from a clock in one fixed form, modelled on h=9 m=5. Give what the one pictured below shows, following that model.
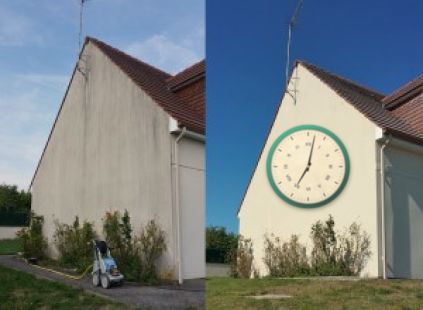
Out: h=7 m=2
